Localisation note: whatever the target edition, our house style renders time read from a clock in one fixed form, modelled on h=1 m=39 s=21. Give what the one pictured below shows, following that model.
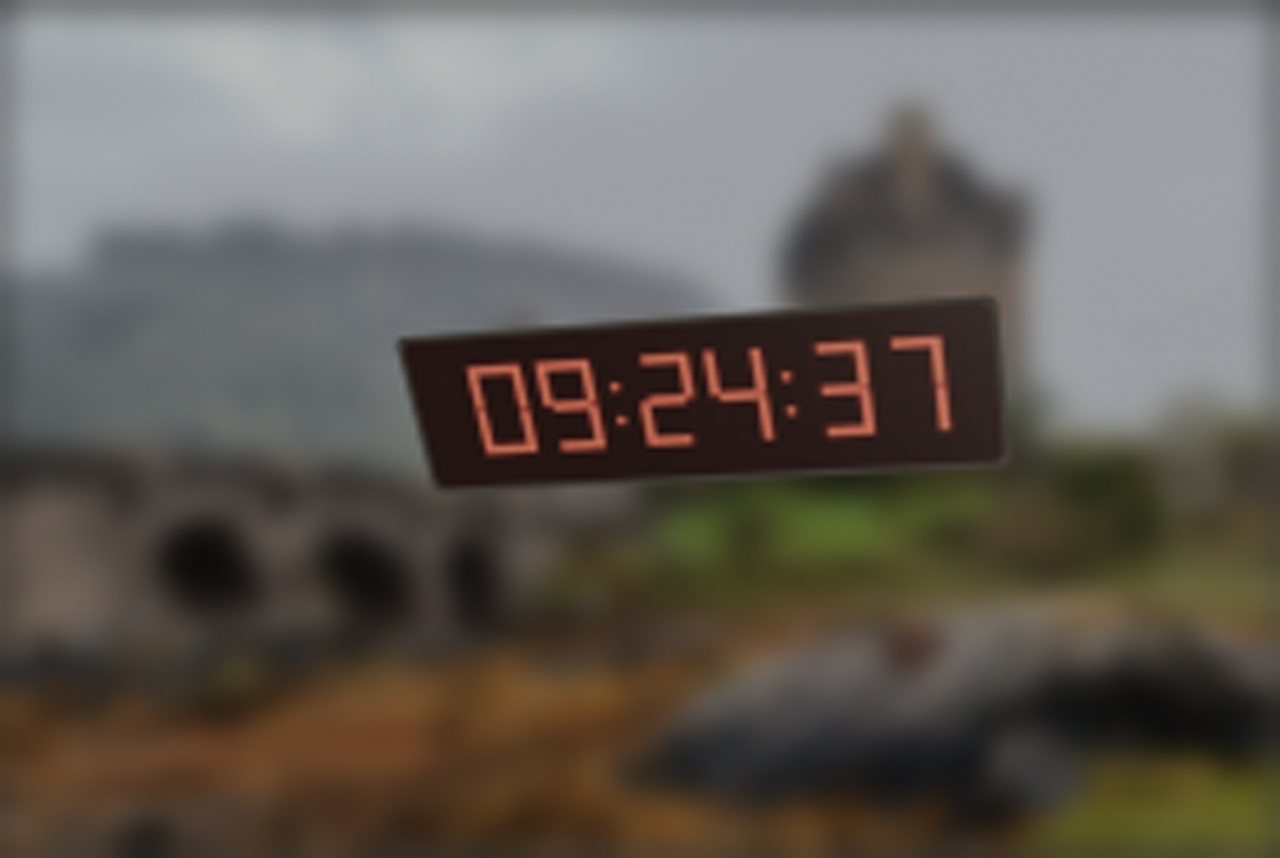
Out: h=9 m=24 s=37
